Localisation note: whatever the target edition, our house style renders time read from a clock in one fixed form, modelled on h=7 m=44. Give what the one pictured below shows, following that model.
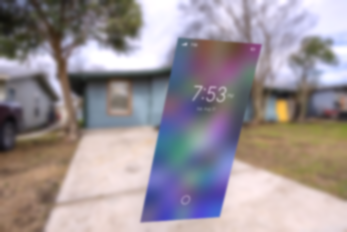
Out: h=7 m=53
